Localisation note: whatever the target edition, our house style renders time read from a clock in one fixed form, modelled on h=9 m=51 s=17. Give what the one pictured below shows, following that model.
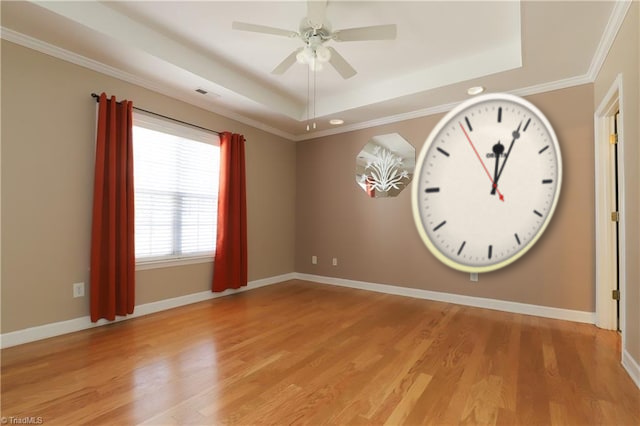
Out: h=12 m=3 s=54
